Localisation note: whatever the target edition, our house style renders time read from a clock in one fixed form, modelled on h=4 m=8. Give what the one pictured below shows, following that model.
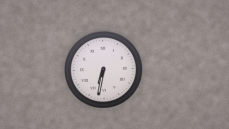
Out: h=6 m=32
